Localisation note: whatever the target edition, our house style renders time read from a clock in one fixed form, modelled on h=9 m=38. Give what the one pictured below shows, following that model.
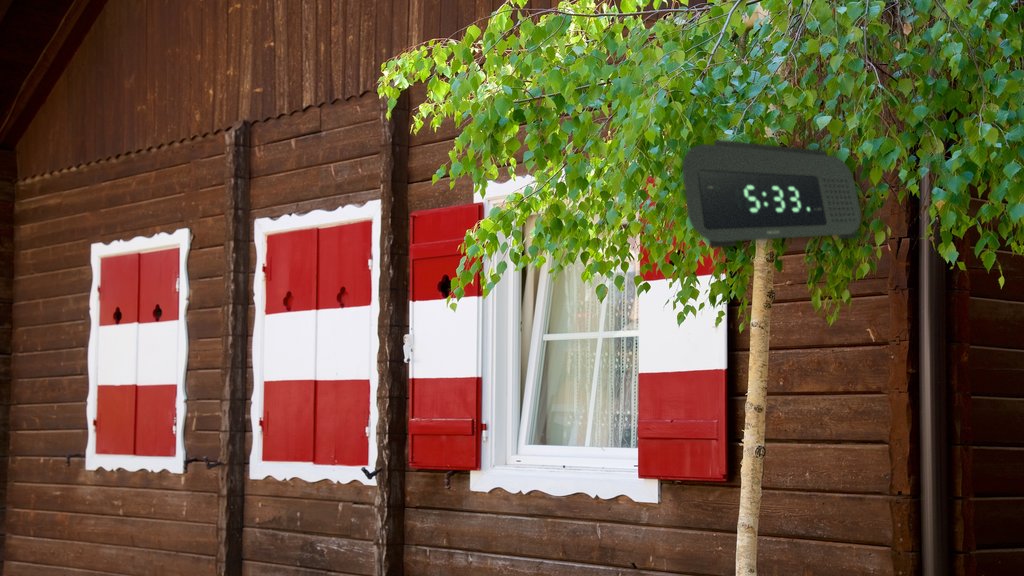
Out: h=5 m=33
